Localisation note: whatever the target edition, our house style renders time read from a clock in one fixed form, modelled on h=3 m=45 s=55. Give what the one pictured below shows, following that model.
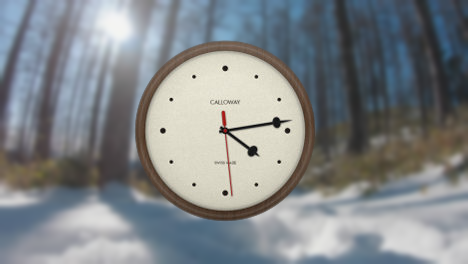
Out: h=4 m=13 s=29
